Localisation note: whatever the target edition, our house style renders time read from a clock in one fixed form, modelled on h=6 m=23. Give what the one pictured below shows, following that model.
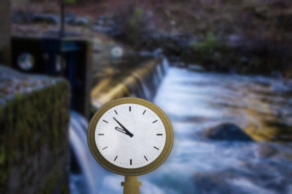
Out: h=9 m=53
